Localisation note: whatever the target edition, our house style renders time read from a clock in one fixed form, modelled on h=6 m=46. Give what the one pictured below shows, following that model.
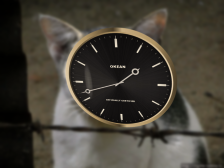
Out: h=1 m=42
